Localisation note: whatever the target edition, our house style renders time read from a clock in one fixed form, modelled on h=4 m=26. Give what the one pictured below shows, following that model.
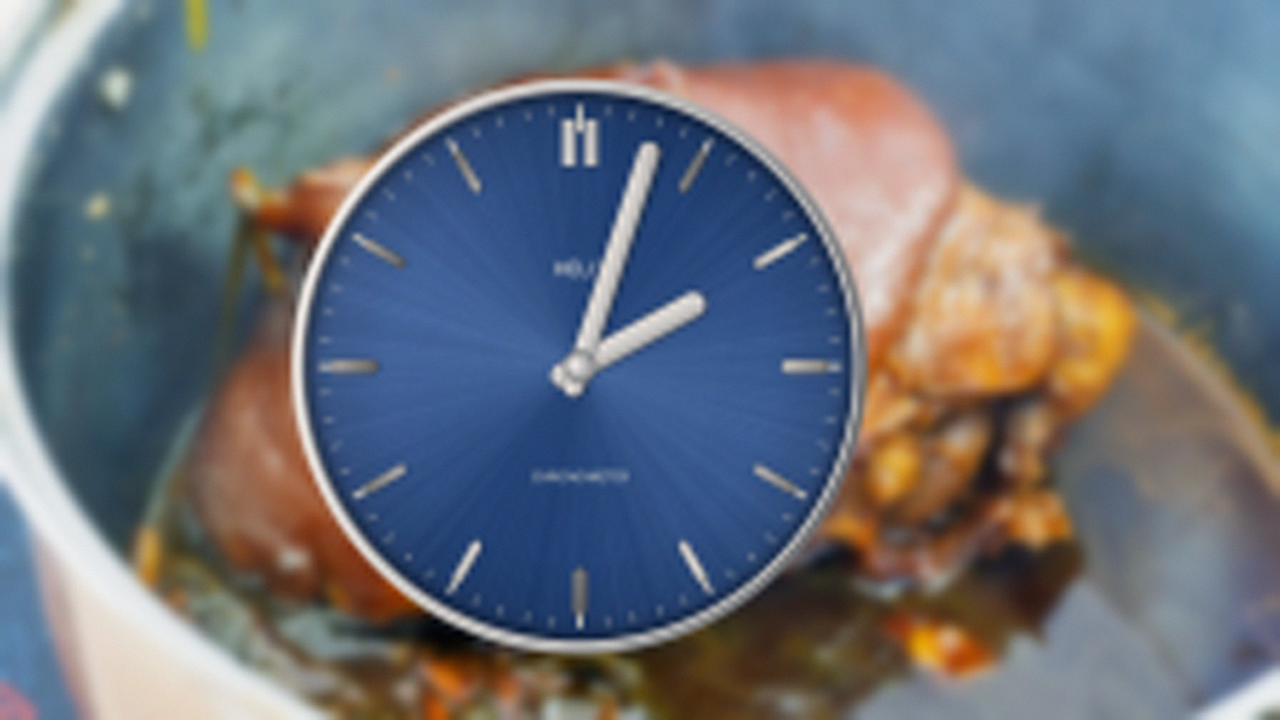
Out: h=2 m=3
